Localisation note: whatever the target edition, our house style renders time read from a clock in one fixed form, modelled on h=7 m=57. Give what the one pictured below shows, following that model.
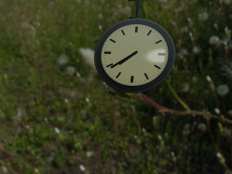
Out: h=7 m=39
